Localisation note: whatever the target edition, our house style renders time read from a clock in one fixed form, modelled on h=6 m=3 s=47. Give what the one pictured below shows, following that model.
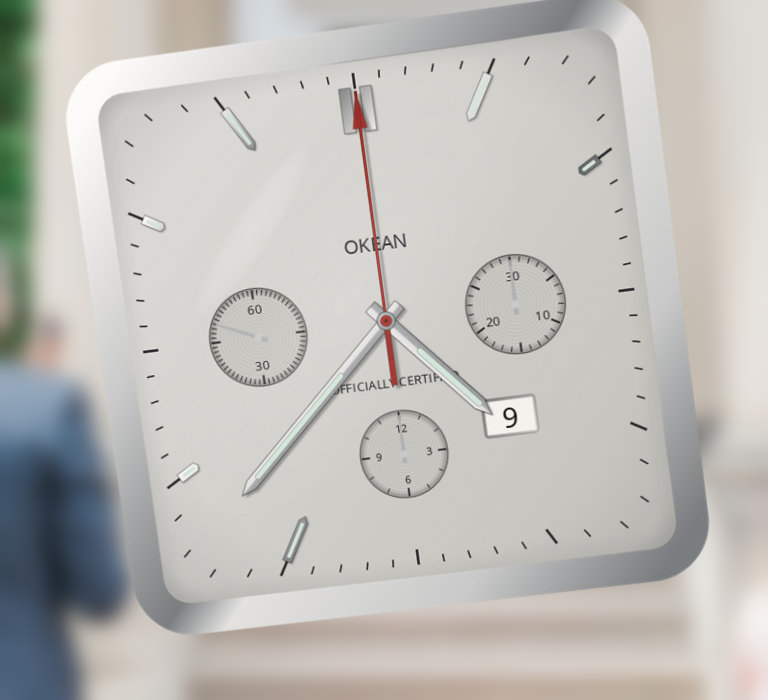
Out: h=4 m=37 s=49
